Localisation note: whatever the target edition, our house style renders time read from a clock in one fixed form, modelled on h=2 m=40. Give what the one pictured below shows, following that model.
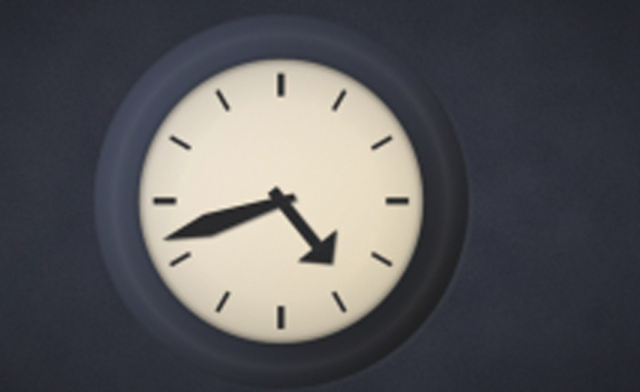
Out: h=4 m=42
